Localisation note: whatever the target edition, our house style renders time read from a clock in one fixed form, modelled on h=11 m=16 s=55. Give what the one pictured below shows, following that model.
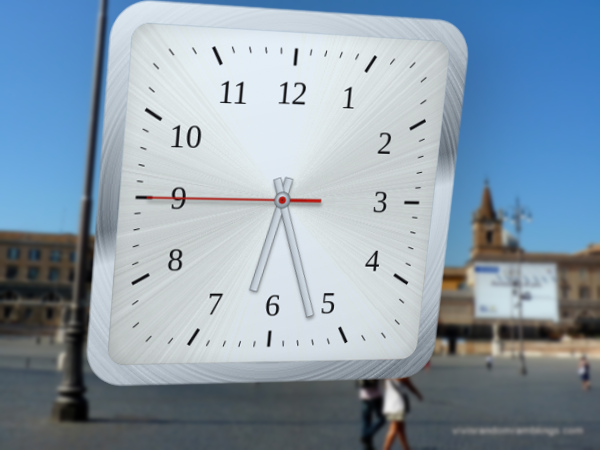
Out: h=6 m=26 s=45
